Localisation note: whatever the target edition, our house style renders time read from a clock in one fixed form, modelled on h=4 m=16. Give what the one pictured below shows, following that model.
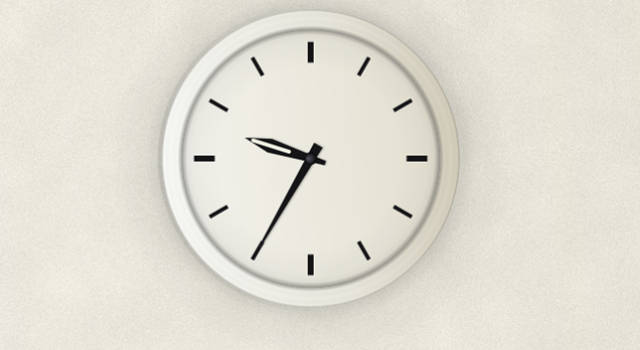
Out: h=9 m=35
